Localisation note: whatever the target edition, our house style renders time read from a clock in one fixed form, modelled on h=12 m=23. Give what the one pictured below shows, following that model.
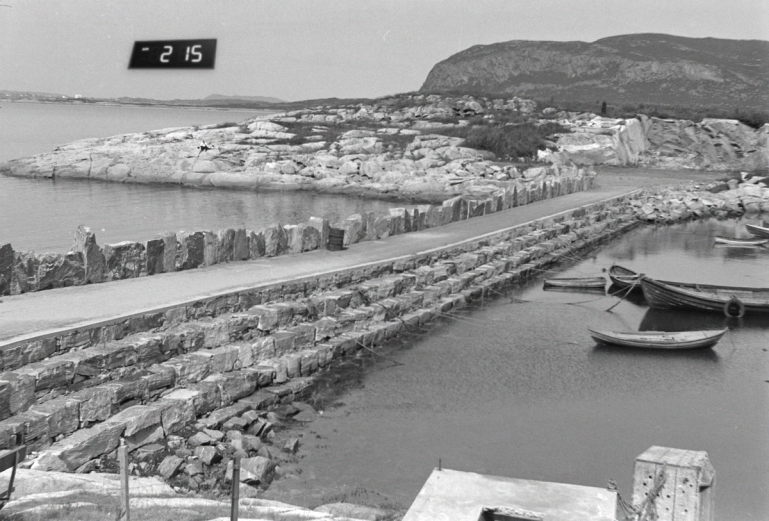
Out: h=2 m=15
